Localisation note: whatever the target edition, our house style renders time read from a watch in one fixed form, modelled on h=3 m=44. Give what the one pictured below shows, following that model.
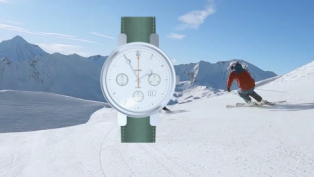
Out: h=1 m=55
